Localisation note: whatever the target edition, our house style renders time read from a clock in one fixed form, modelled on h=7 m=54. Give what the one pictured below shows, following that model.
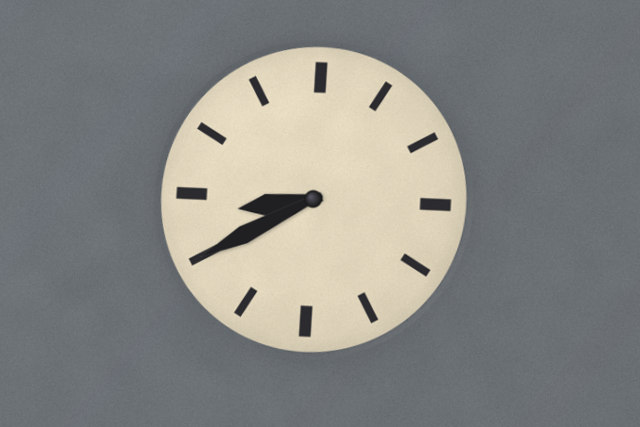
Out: h=8 m=40
